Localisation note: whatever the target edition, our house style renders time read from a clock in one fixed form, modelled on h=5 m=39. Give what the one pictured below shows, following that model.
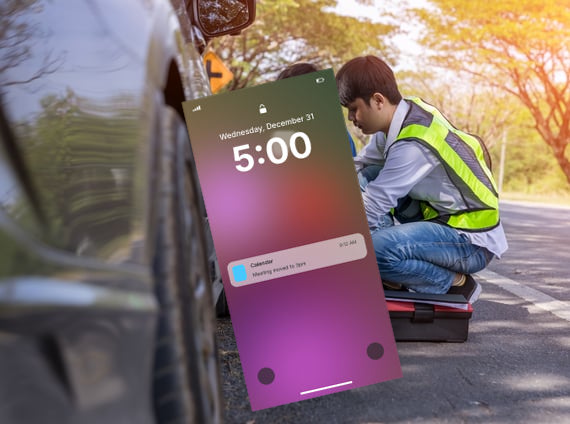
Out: h=5 m=0
